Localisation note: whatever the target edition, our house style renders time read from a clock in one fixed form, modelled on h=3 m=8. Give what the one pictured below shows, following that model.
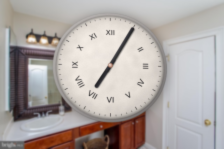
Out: h=7 m=5
